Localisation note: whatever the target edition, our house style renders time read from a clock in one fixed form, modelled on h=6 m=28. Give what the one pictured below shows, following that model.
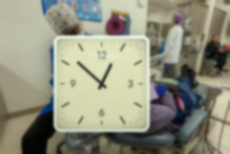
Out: h=12 m=52
